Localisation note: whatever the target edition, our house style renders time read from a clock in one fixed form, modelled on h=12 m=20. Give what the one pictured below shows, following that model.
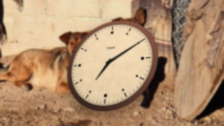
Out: h=7 m=10
